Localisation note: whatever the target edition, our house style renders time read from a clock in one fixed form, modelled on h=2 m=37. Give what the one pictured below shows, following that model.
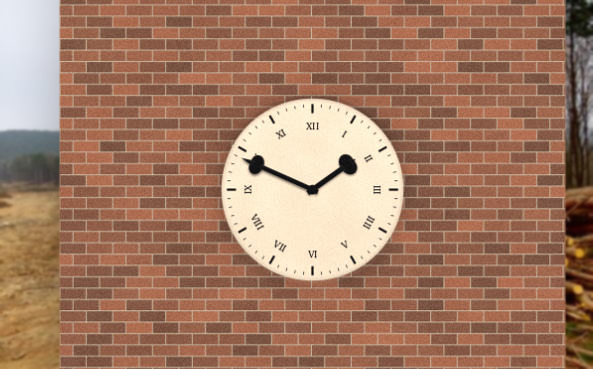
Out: h=1 m=49
